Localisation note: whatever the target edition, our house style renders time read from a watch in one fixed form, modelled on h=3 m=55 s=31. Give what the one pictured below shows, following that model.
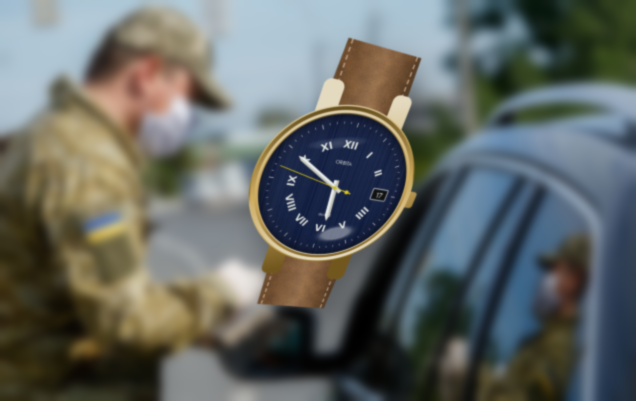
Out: h=5 m=49 s=47
